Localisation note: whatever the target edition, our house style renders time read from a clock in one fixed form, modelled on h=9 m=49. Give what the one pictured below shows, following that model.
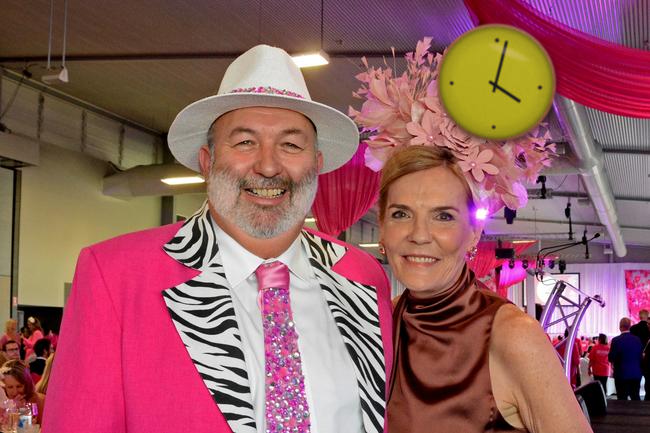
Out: h=4 m=2
